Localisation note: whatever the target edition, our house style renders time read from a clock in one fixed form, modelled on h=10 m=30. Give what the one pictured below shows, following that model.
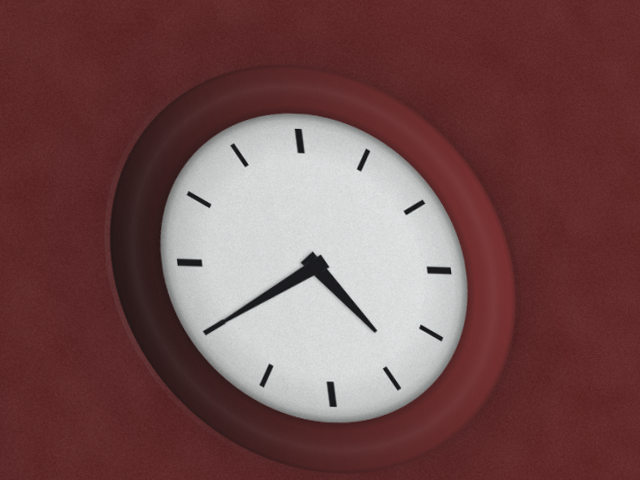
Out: h=4 m=40
